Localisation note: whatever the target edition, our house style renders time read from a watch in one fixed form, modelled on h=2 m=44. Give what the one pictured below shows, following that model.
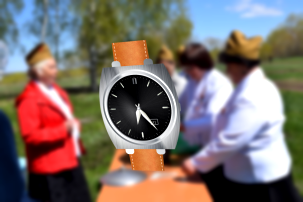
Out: h=6 m=24
